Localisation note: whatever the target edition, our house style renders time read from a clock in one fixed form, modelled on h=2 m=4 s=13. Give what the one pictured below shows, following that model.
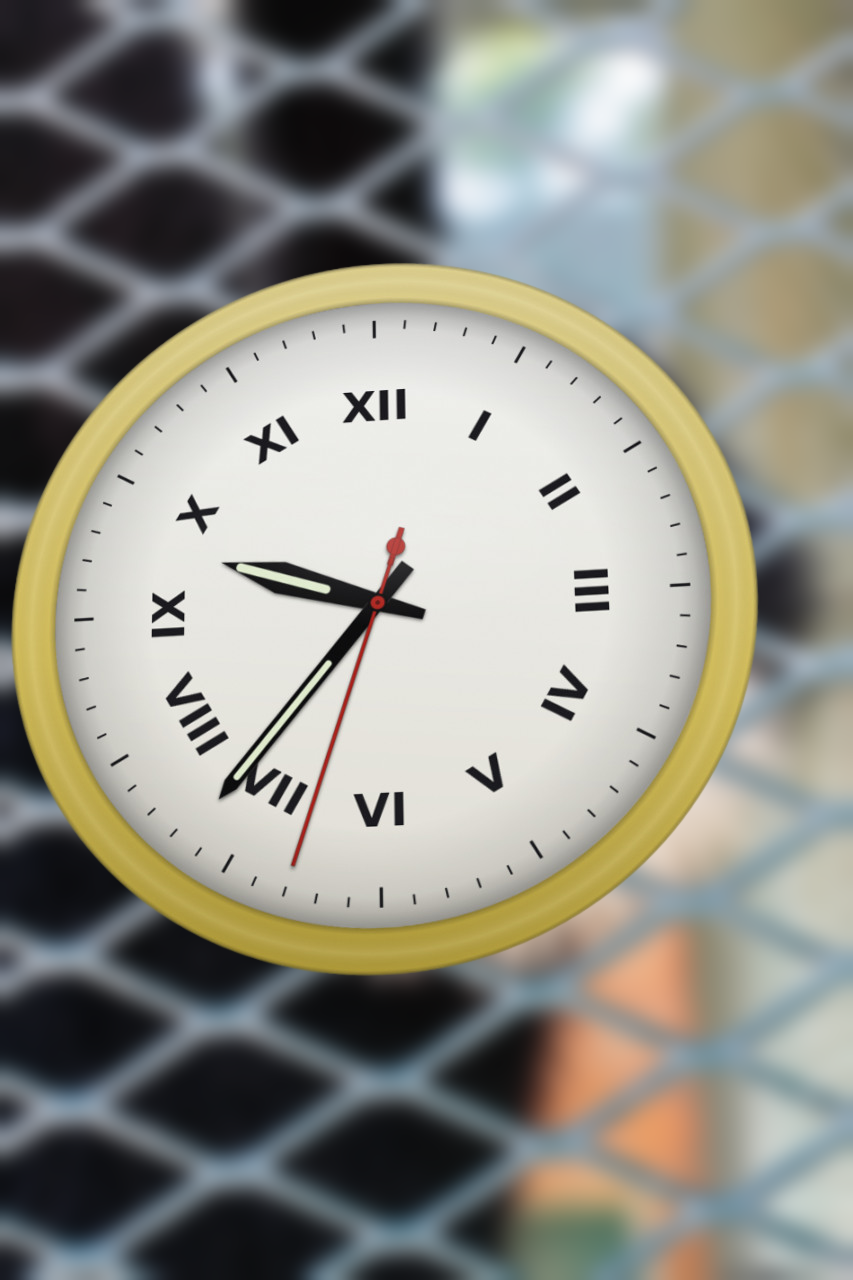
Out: h=9 m=36 s=33
